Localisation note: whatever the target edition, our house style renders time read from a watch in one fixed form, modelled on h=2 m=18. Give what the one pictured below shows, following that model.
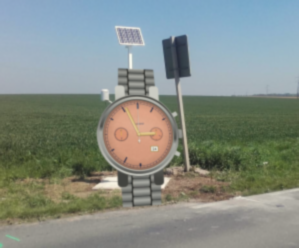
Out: h=2 m=56
